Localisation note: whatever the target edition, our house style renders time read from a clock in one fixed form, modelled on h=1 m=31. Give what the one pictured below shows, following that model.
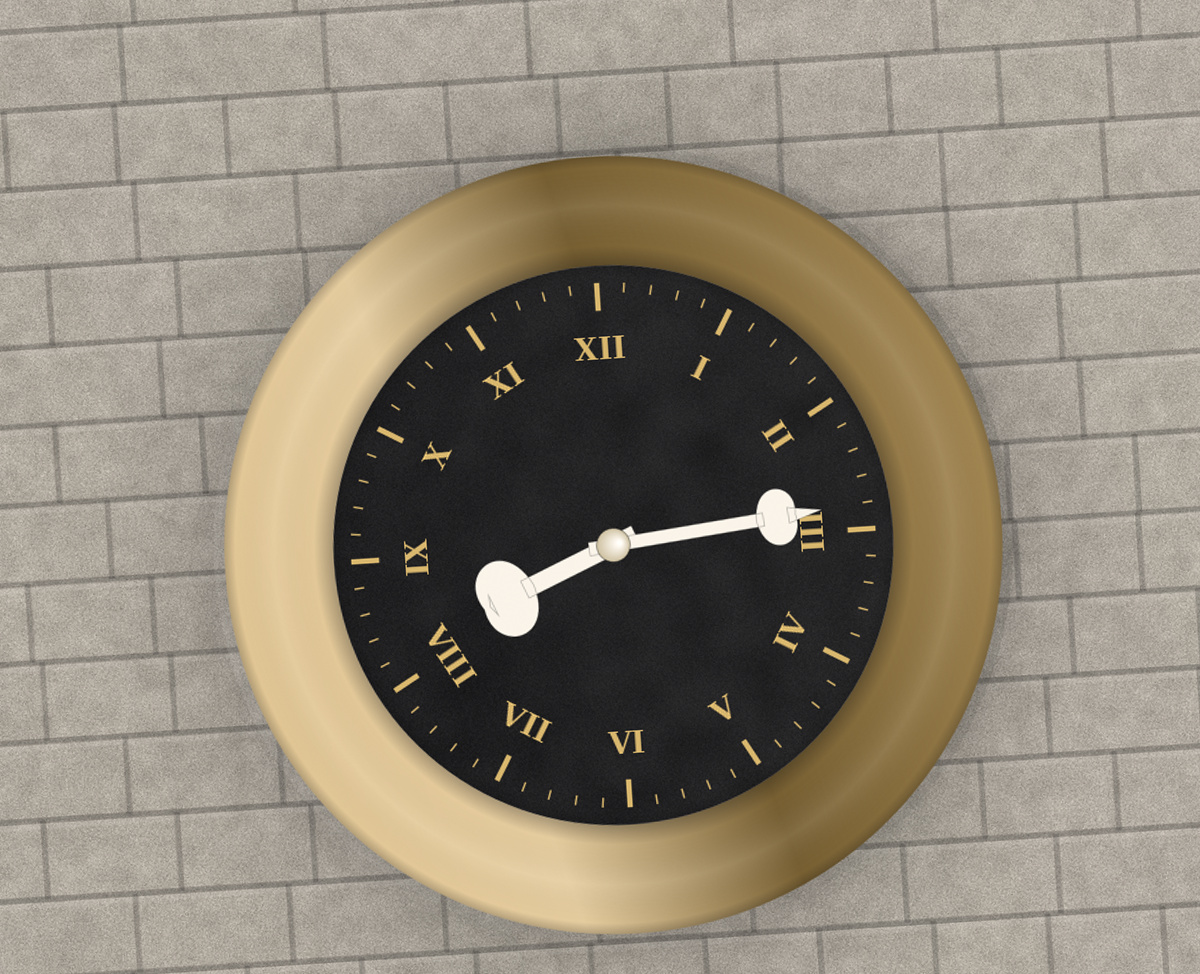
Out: h=8 m=14
